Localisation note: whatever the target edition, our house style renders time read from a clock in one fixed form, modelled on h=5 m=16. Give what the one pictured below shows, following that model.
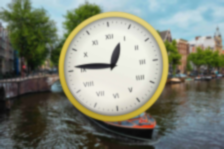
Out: h=12 m=46
